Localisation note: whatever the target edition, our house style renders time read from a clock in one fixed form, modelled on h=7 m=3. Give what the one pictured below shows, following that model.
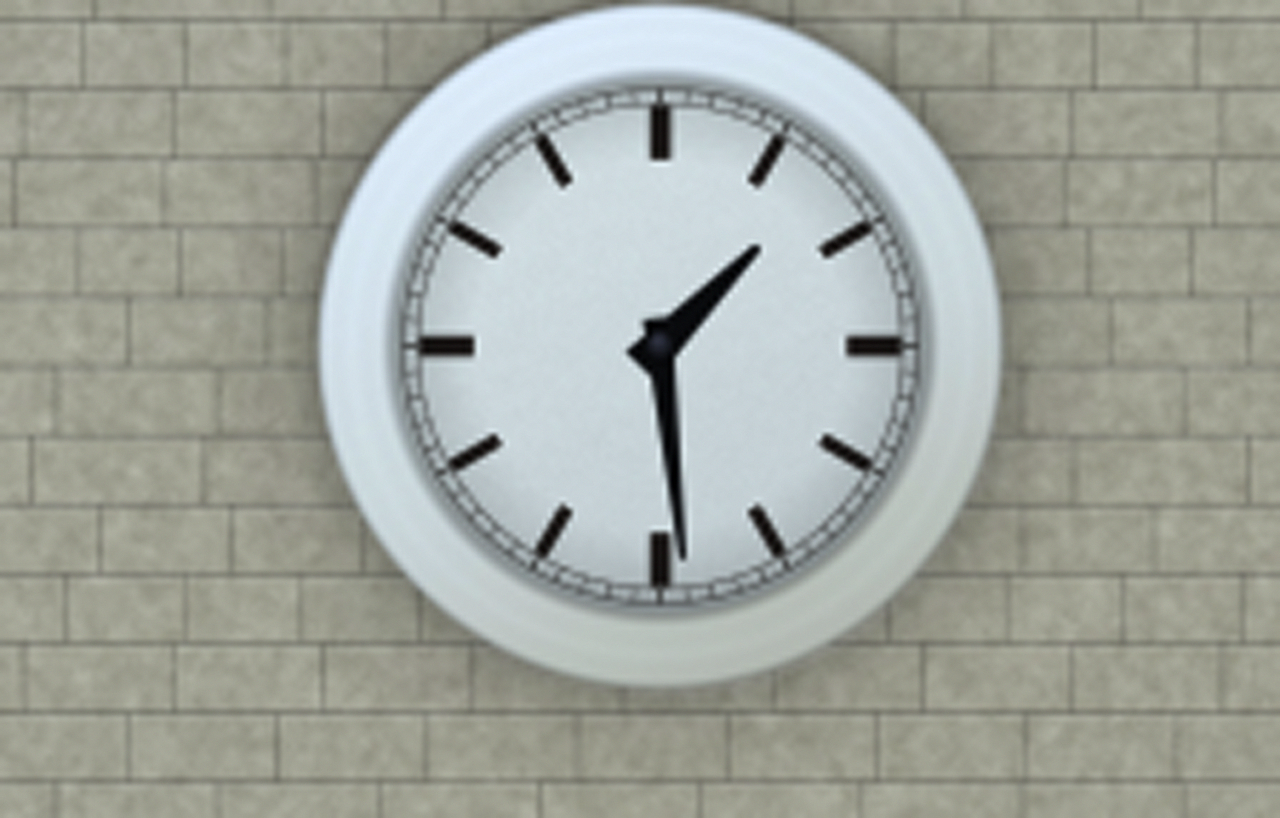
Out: h=1 m=29
